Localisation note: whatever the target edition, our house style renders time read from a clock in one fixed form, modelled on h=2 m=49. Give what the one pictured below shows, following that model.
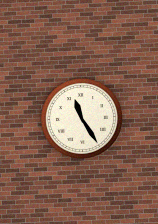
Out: h=11 m=25
